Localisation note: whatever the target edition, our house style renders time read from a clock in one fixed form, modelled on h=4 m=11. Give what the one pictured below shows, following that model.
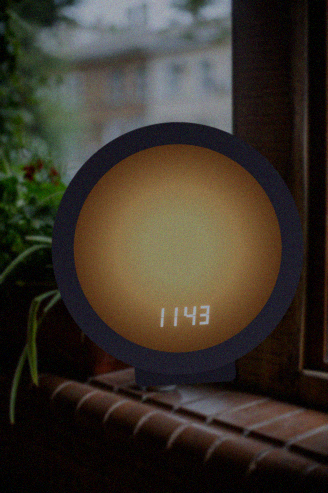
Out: h=11 m=43
